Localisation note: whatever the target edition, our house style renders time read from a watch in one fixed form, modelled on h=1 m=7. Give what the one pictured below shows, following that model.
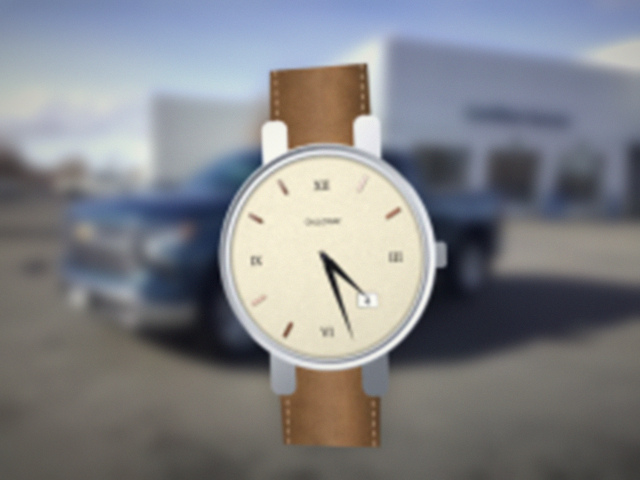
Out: h=4 m=27
